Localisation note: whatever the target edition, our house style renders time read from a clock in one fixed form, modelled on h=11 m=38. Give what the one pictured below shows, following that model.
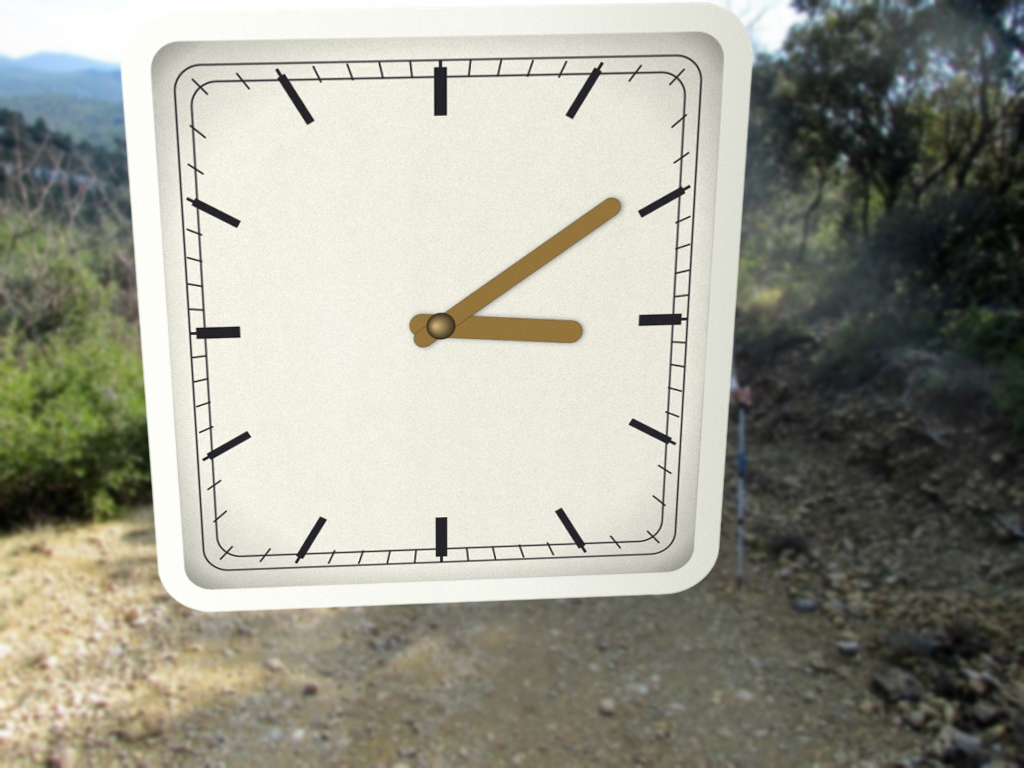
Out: h=3 m=9
